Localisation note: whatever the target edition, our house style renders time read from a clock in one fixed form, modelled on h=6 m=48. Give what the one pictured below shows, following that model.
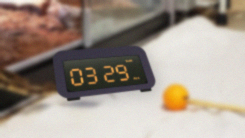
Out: h=3 m=29
